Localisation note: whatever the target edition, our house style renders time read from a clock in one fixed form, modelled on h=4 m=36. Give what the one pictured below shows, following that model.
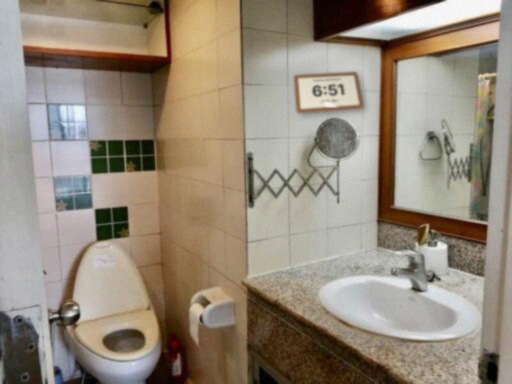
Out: h=6 m=51
